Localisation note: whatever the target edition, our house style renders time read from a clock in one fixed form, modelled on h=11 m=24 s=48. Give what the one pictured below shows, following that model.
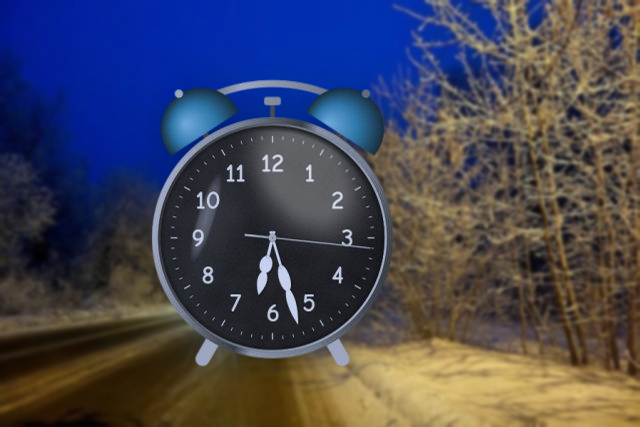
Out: h=6 m=27 s=16
